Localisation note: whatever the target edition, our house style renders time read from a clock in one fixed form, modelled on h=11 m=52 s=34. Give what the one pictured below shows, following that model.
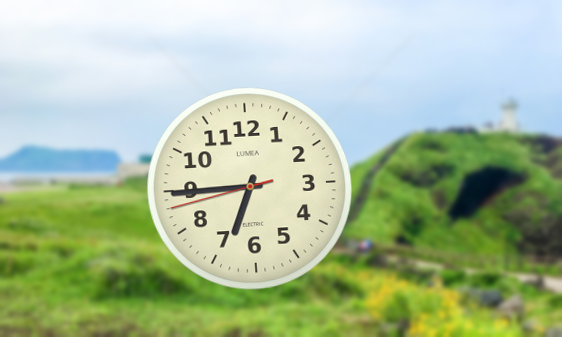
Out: h=6 m=44 s=43
